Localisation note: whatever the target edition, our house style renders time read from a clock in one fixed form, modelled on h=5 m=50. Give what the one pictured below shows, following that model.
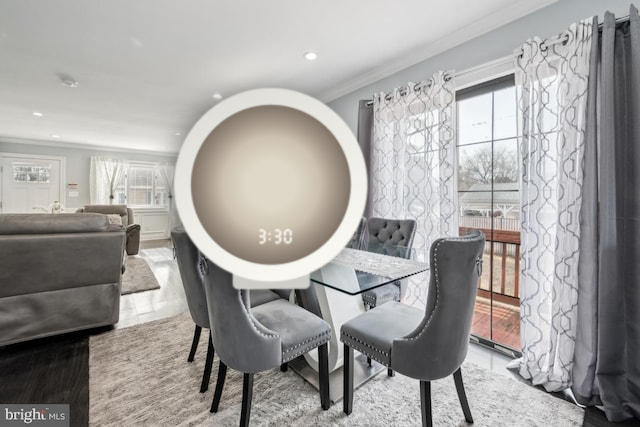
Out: h=3 m=30
